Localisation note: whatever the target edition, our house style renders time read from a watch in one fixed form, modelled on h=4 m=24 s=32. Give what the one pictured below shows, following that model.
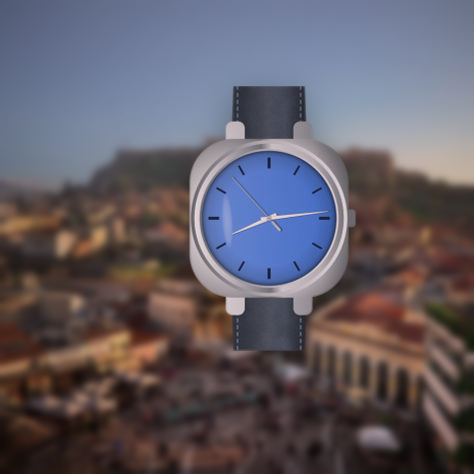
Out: h=8 m=13 s=53
